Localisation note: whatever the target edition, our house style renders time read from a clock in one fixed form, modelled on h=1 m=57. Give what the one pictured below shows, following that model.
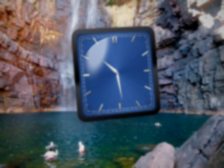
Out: h=10 m=29
